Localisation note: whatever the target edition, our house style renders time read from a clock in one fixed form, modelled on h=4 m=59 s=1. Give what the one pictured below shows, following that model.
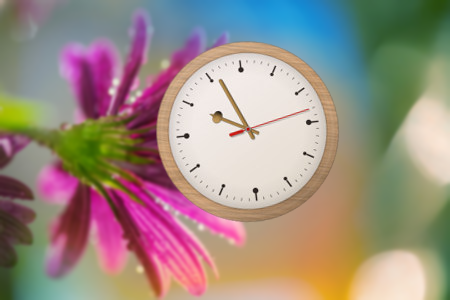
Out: h=9 m=56 s=13
